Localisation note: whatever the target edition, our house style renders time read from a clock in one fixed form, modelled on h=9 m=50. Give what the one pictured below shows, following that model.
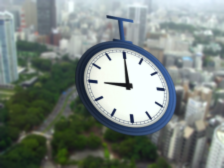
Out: h=9 m=0
